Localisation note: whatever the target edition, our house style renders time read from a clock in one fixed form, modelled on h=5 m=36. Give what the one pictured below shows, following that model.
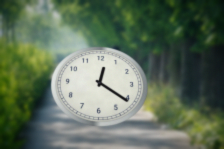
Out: h=12 m=21
